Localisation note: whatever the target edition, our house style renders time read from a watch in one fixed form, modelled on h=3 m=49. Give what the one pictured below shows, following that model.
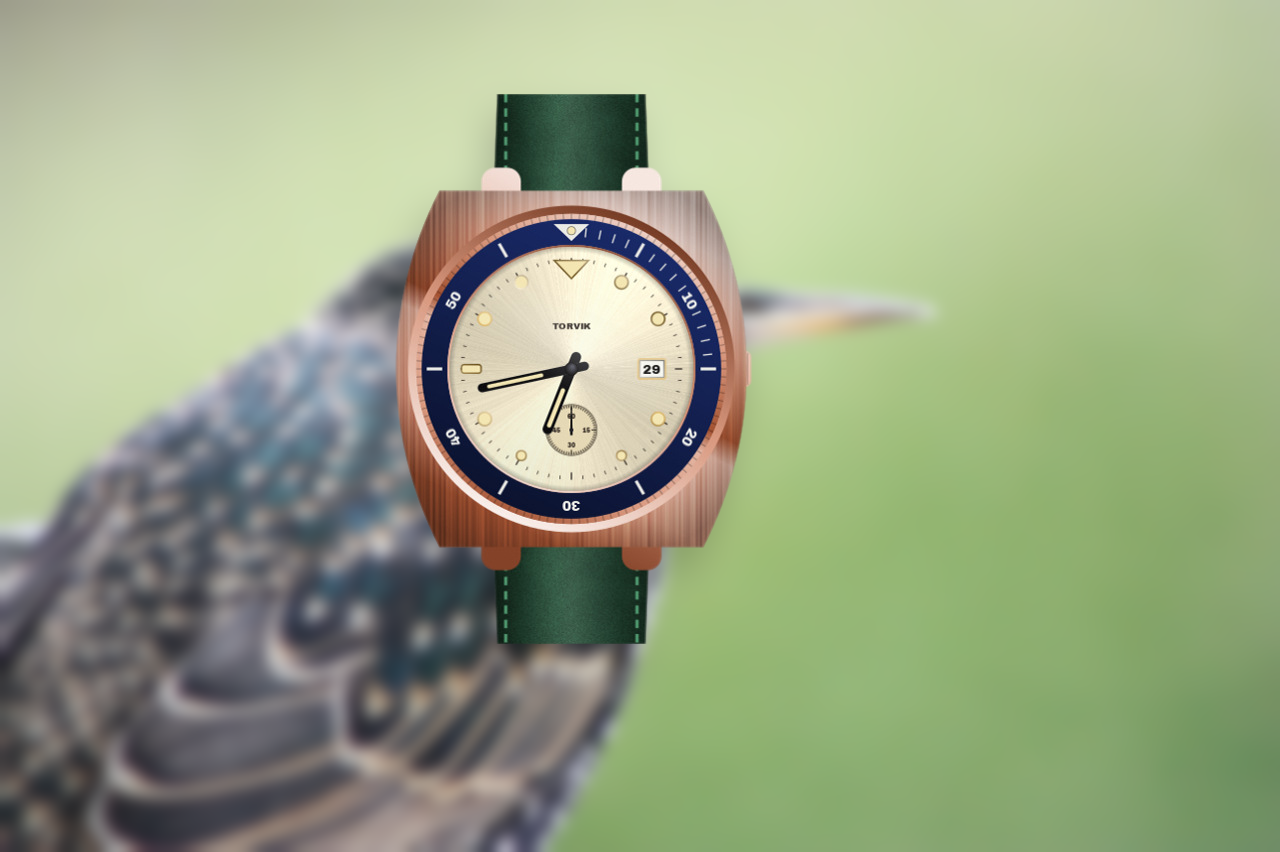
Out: h=6 m=43
